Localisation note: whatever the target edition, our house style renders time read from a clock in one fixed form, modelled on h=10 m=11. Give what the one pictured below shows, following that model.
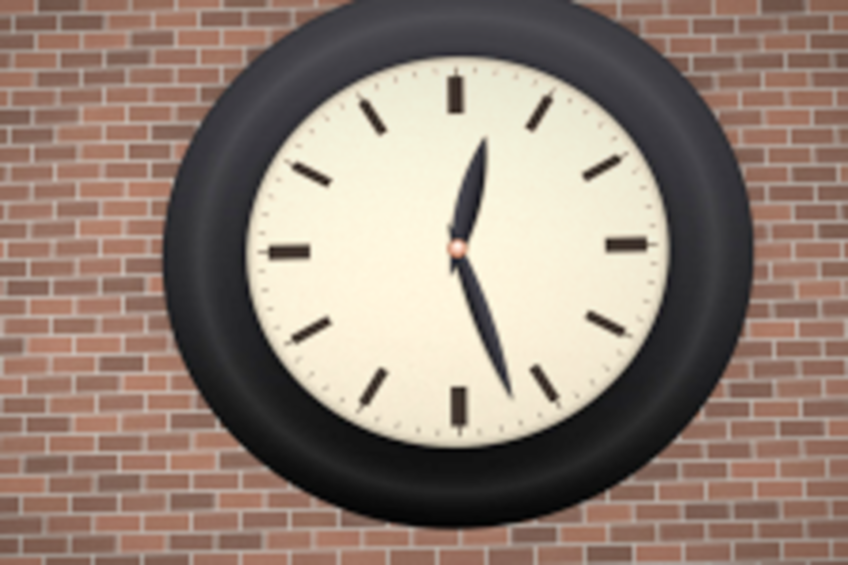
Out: h=12 m=27
